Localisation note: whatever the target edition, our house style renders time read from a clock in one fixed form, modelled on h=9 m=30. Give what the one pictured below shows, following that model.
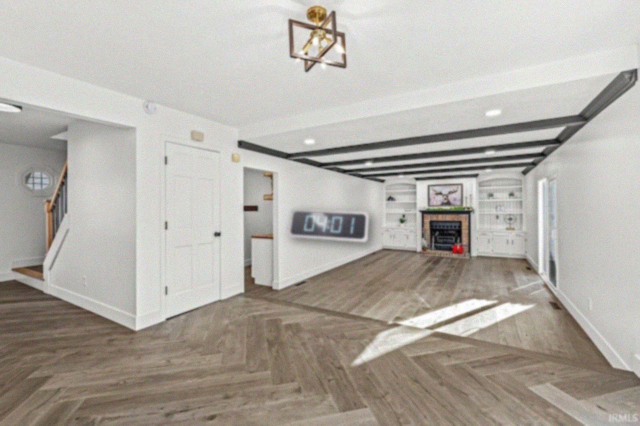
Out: h=4 m=1
